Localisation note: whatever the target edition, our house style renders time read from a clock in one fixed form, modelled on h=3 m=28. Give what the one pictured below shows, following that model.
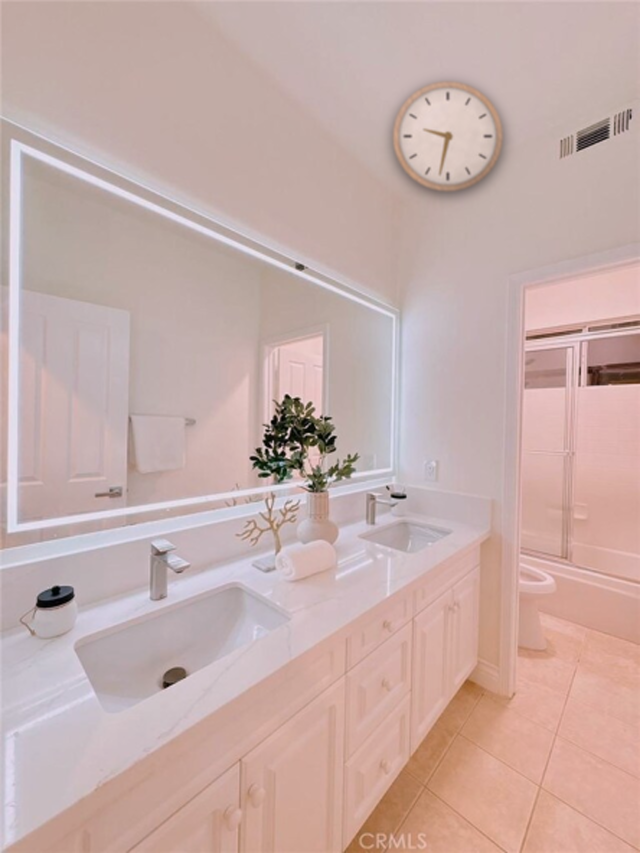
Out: h=9 m=32
